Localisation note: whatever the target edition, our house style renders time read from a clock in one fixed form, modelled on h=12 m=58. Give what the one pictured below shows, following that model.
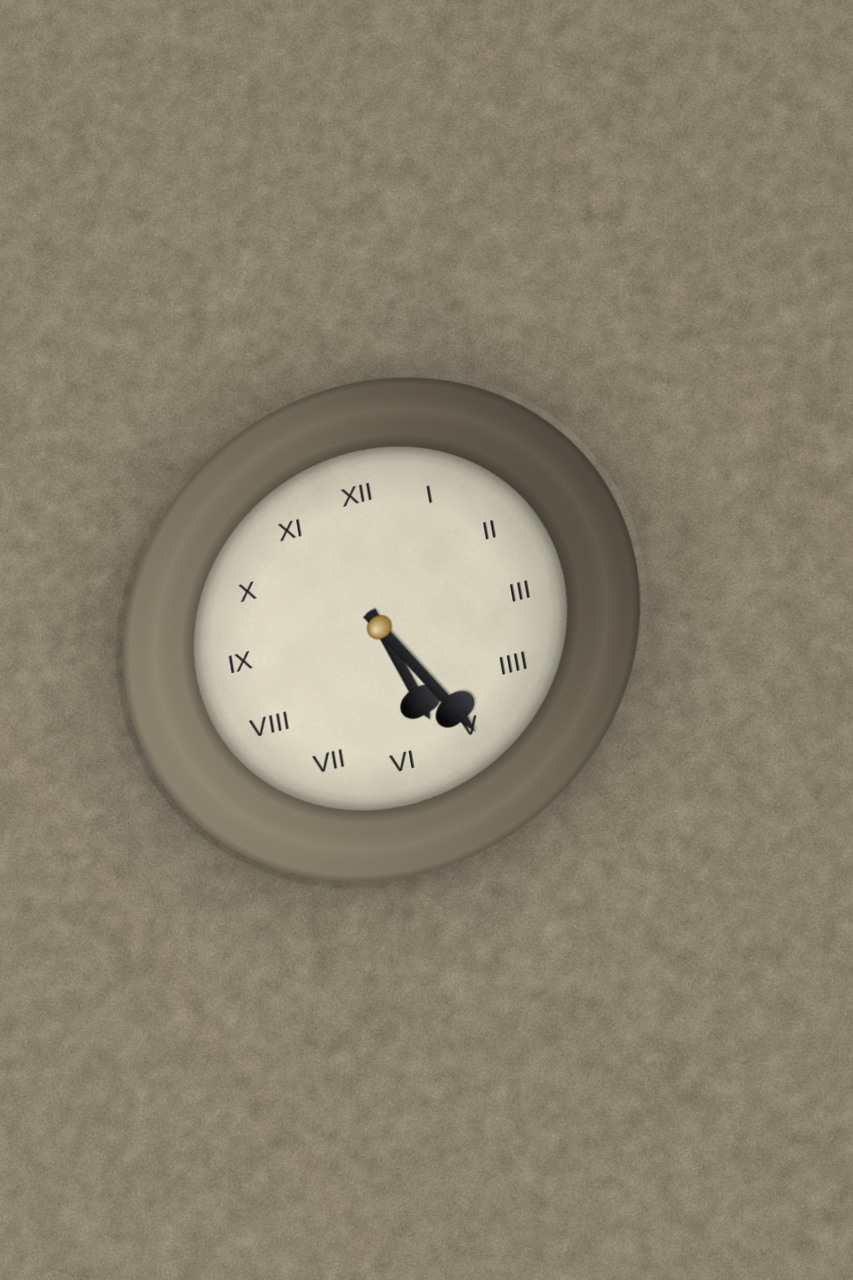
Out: h=5 m=25
